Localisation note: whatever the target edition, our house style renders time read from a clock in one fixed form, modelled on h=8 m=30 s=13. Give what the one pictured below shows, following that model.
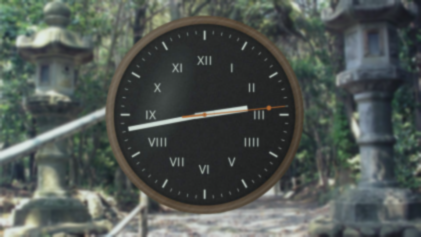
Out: h=2 m=43 s=14
